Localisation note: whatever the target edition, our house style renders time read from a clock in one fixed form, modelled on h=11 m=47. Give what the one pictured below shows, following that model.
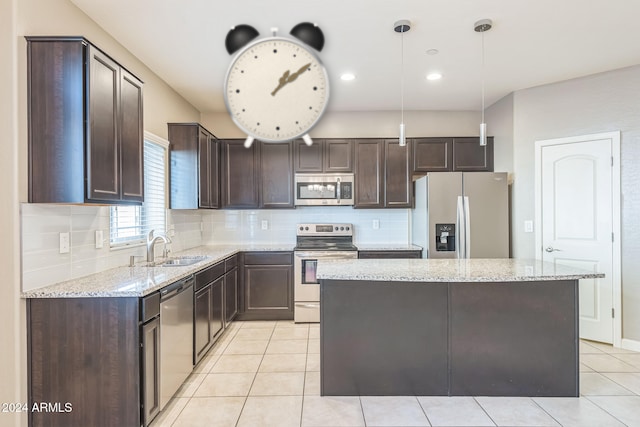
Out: h=1 m=9
